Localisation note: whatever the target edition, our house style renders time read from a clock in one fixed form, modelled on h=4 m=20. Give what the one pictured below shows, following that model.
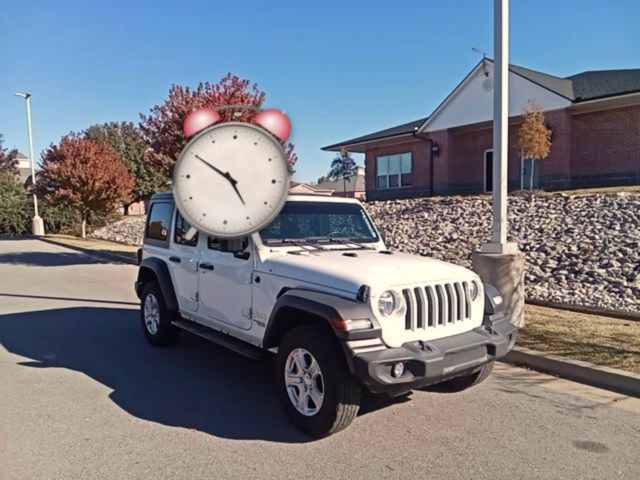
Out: h=4 m=50
